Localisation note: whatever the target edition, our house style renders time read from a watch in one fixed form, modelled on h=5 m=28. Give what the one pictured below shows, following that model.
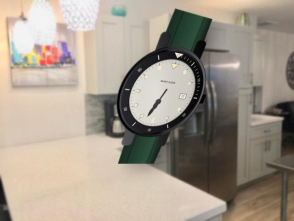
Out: h=6 m=33
